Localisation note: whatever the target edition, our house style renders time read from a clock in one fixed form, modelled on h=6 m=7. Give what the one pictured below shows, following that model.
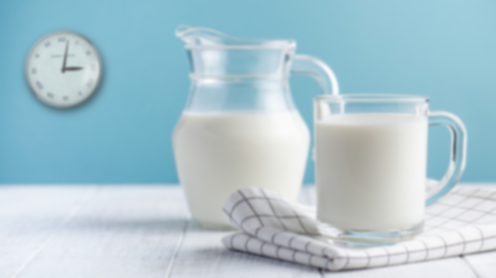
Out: h=3 m=2
